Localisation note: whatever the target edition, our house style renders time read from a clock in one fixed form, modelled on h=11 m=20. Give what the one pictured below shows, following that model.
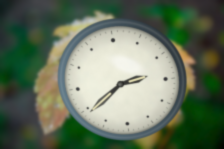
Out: h=2 m=39
